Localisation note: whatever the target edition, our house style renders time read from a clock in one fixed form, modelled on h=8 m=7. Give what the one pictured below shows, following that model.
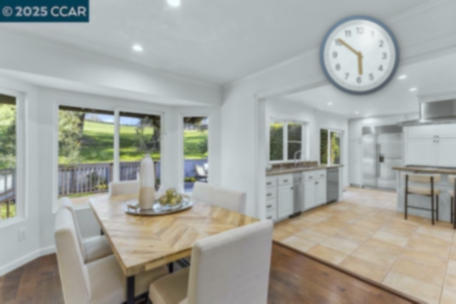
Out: h=5 m=51
